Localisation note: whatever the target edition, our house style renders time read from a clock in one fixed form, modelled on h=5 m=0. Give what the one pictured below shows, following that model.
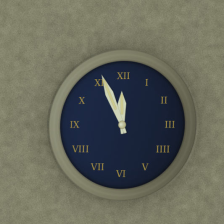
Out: h=11 m=56
